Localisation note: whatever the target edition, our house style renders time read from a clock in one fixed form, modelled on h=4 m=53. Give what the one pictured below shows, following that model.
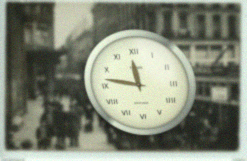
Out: h=11 m=47
